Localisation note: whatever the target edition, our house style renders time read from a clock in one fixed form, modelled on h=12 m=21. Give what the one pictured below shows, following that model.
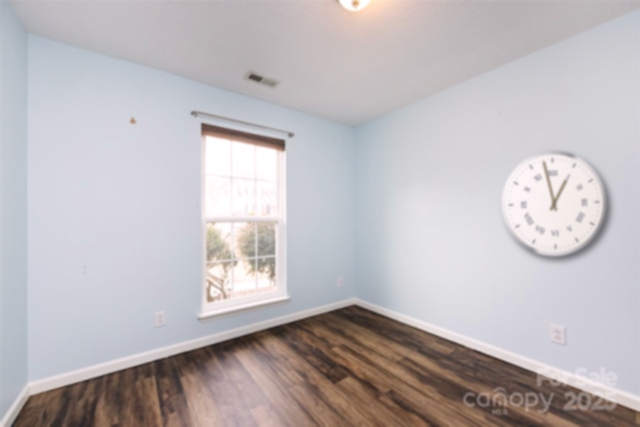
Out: h=12 m=58
